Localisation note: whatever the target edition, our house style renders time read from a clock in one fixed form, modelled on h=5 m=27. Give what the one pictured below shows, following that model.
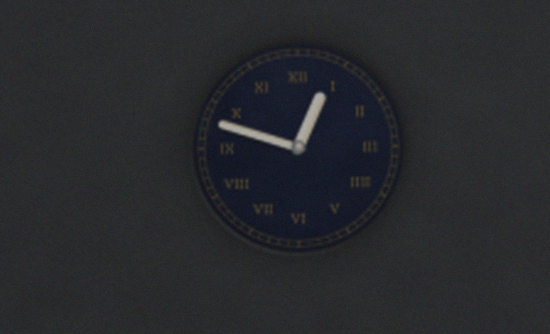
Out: h=12 m=48
